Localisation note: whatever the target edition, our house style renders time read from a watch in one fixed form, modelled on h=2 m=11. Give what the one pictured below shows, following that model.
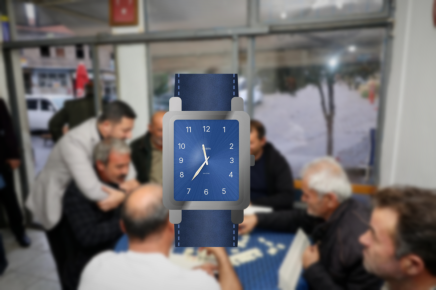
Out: h=11 m=36
